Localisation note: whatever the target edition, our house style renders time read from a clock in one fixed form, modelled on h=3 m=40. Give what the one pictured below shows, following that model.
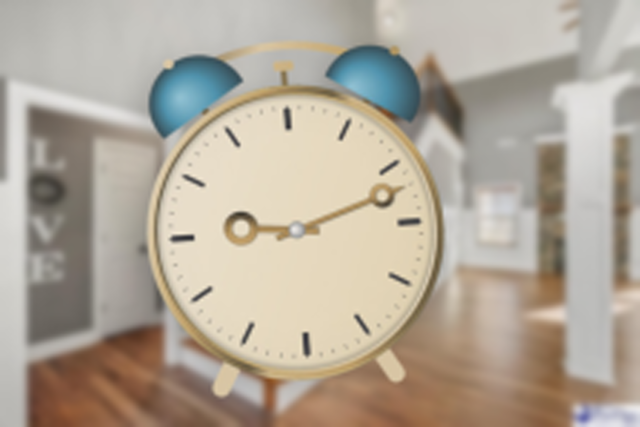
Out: h=9 m=12
